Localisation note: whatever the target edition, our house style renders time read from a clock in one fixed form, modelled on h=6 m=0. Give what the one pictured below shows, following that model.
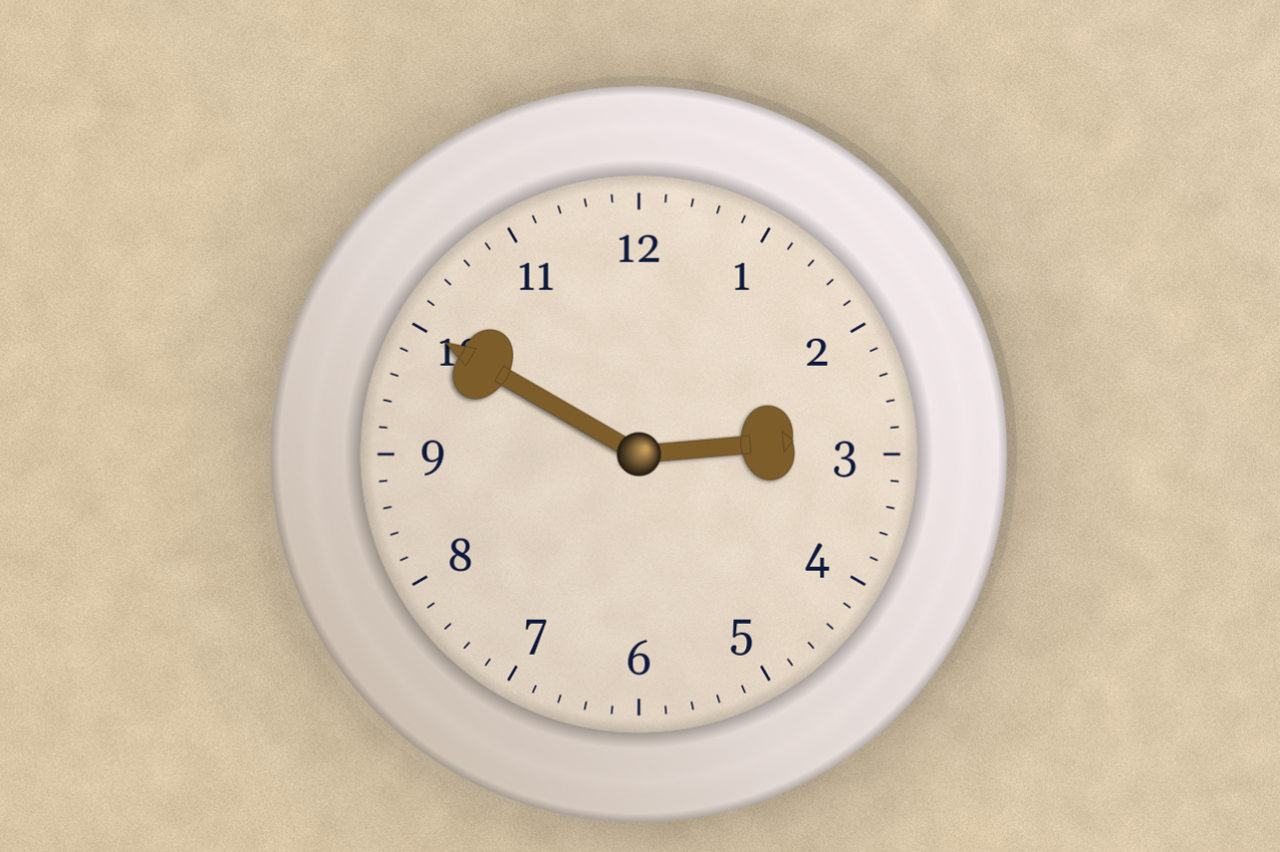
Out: h=2 m=50
